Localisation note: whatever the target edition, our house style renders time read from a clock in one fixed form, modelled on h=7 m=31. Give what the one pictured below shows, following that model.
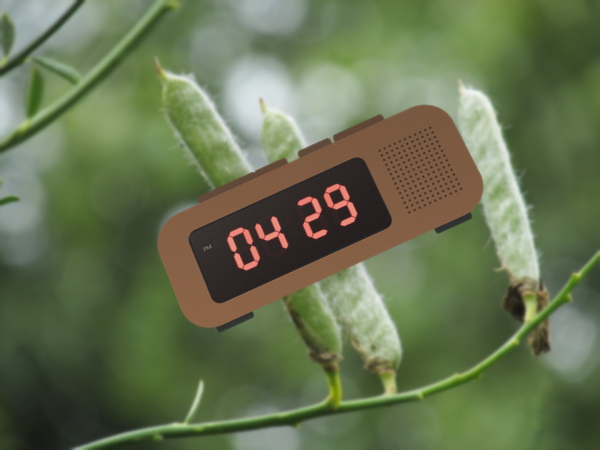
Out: h=4 m=29
